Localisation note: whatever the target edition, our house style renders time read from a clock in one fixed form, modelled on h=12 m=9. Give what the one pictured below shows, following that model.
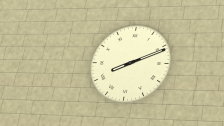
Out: h=8 m=11
